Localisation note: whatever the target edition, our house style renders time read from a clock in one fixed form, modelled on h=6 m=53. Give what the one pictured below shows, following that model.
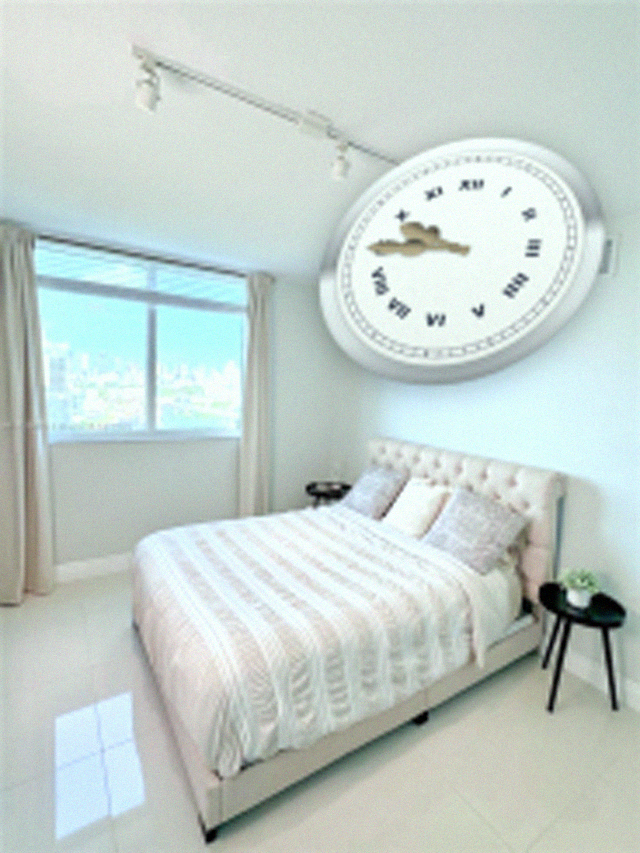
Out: h=9 m=45
